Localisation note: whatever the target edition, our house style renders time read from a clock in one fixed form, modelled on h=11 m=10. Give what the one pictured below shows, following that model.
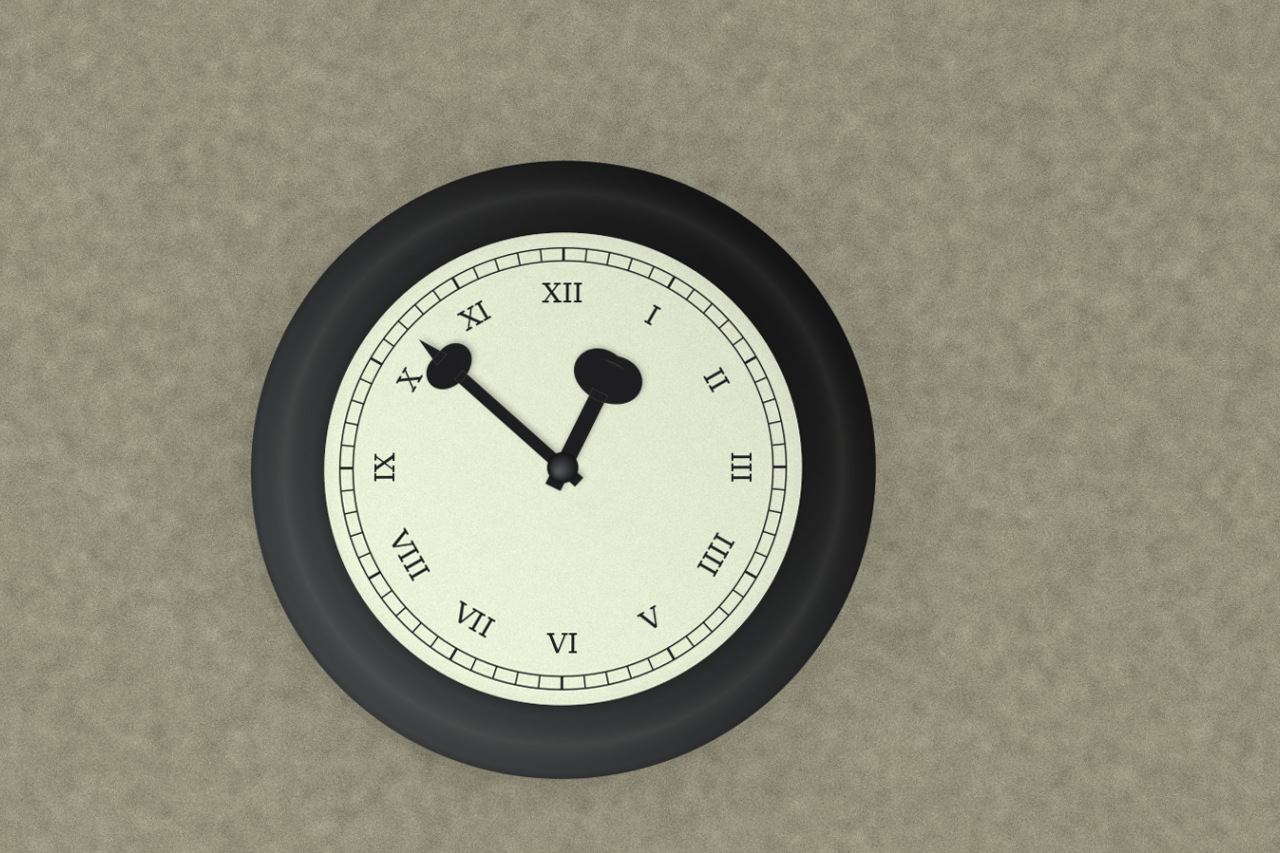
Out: h=12 m=52
